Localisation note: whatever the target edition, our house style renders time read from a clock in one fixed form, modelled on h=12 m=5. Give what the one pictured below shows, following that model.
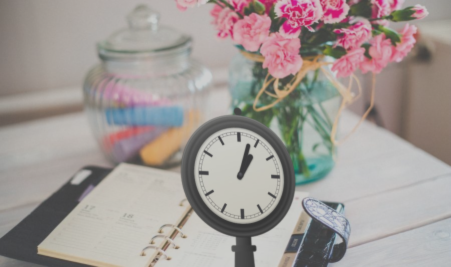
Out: h=1 m=3
